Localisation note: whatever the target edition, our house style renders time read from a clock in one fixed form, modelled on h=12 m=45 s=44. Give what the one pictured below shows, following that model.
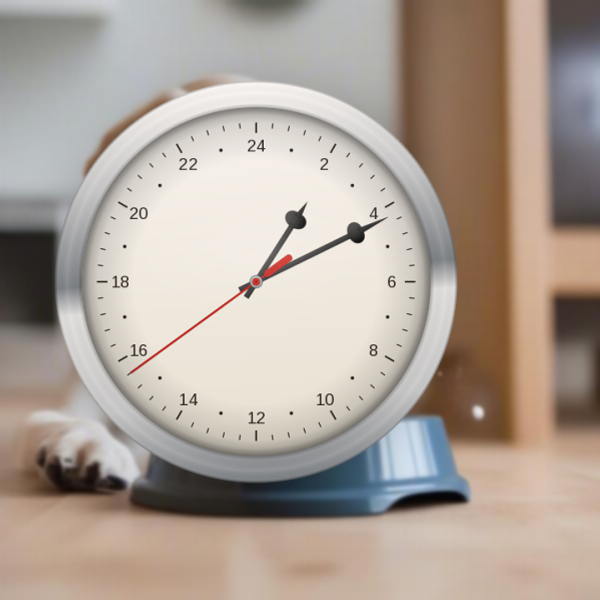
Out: h=2 m=10 s=39
